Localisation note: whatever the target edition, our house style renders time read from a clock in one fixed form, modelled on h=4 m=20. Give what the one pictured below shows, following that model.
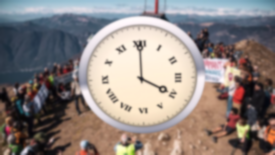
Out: h=4 m=0
